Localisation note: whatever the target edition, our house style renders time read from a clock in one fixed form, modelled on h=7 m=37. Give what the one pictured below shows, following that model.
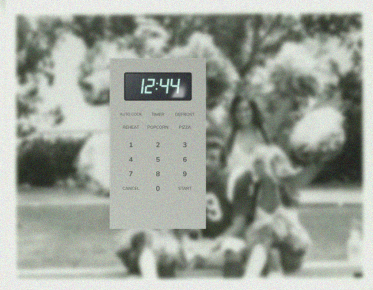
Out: h=12 m=44
